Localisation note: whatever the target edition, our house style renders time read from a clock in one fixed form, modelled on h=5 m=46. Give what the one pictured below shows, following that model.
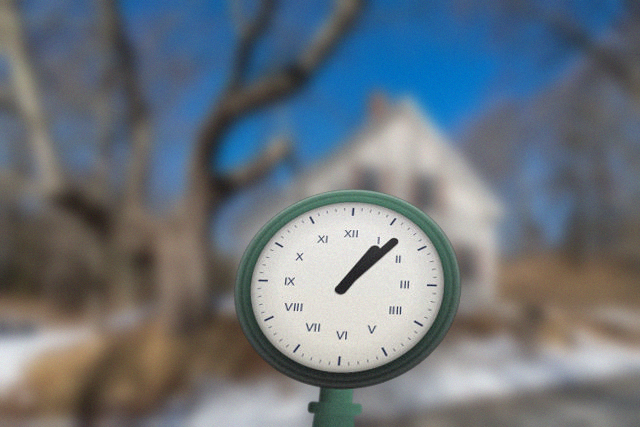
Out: h=1 m=7
